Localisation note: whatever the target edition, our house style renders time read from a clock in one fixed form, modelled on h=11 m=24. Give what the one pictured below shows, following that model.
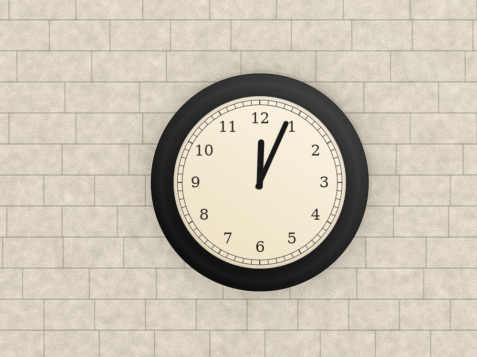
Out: h=12 m=4
